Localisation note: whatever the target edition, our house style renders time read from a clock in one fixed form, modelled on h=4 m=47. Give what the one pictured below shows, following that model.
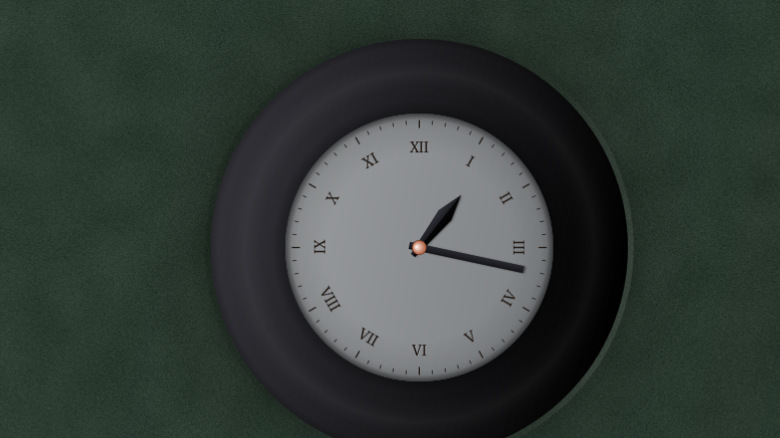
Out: h=1 m=17
